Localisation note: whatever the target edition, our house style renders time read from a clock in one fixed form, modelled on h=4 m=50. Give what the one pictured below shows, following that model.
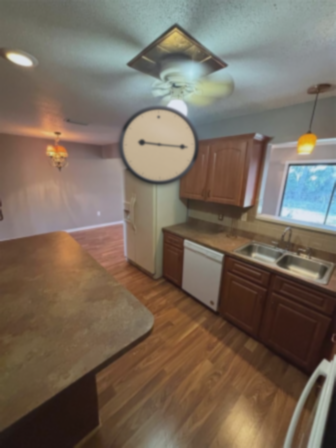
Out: h=9 m=16
